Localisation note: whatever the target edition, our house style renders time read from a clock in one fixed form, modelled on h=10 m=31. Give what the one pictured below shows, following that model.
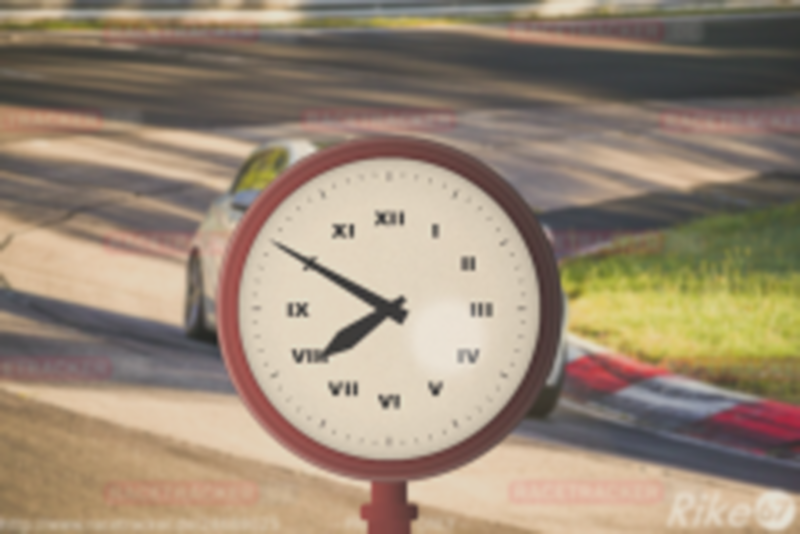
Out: h=7 m=50
